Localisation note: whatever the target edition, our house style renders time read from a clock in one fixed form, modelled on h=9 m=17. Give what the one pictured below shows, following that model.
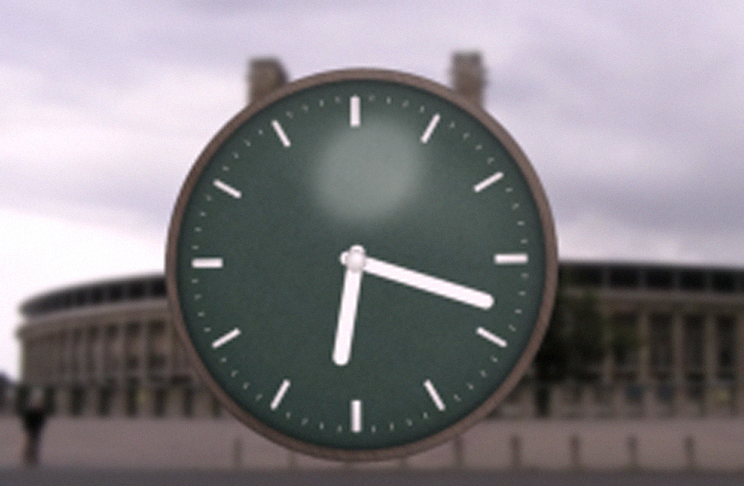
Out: h=6 m=18
